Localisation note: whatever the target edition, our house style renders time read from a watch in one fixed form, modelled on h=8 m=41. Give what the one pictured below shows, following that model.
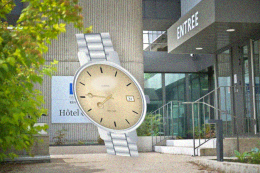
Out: h=7 m=46
